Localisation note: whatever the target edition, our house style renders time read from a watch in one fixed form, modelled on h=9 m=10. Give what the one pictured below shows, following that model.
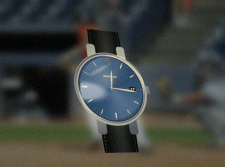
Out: h=12 m=16
